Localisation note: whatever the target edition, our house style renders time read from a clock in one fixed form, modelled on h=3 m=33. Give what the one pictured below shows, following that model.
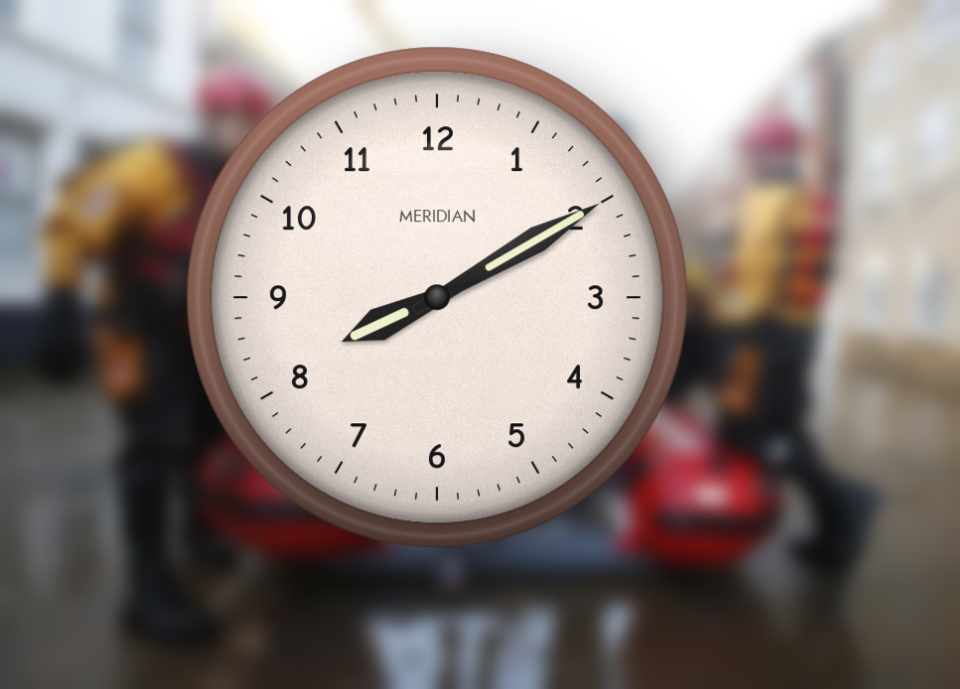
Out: h=8 m=10
